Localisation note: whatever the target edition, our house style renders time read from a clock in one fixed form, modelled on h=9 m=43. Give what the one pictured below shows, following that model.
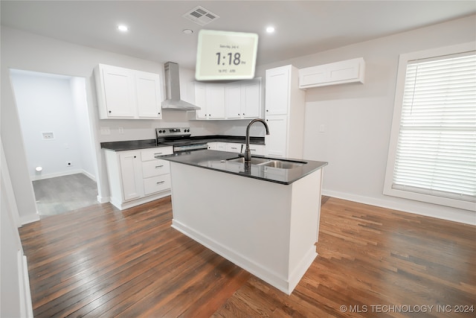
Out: h=1 m=18
